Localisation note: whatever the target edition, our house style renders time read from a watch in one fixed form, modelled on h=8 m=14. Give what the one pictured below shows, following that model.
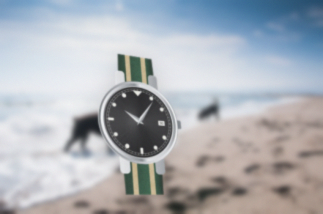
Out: h=10 m=6
